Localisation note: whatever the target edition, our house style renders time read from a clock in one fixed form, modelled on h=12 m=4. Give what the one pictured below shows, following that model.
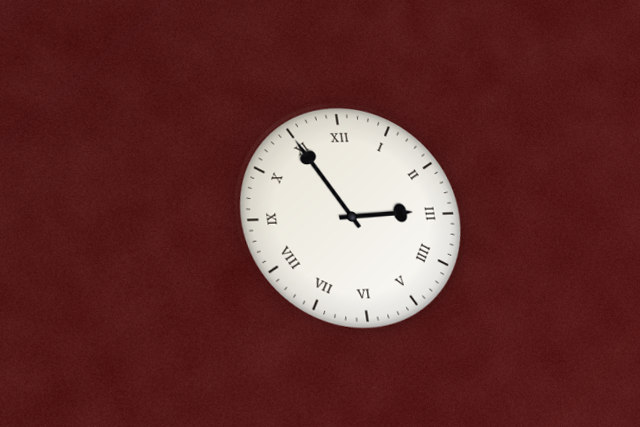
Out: h=2 m=55
